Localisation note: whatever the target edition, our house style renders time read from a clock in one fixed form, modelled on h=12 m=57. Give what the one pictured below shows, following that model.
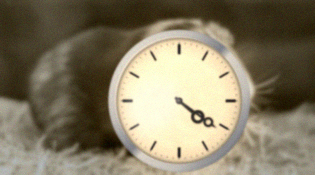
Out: h=4 m=21
